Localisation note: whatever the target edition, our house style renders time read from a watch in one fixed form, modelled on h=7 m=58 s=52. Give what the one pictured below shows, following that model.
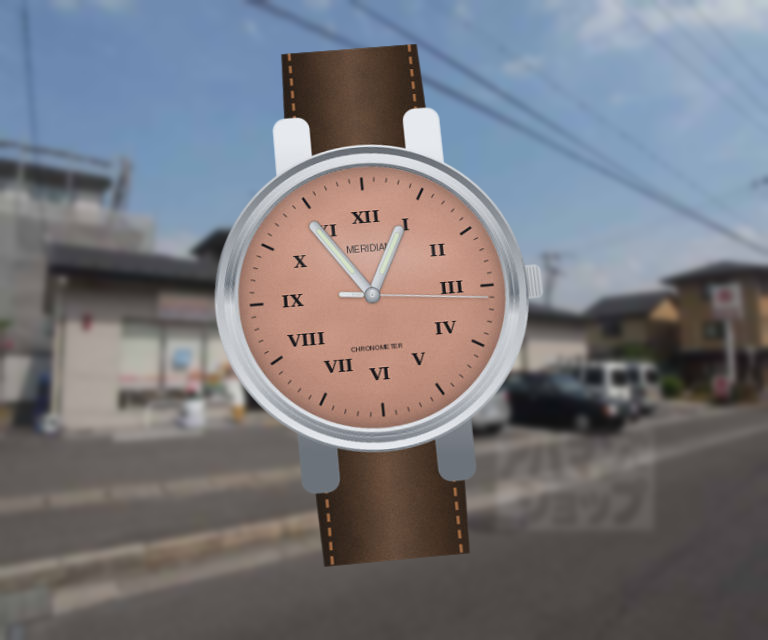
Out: h=12 m=54 s=16
